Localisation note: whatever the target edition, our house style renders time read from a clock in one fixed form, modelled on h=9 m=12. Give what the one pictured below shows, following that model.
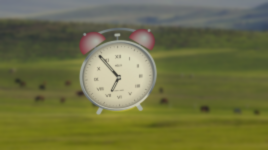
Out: h=6 m=54
